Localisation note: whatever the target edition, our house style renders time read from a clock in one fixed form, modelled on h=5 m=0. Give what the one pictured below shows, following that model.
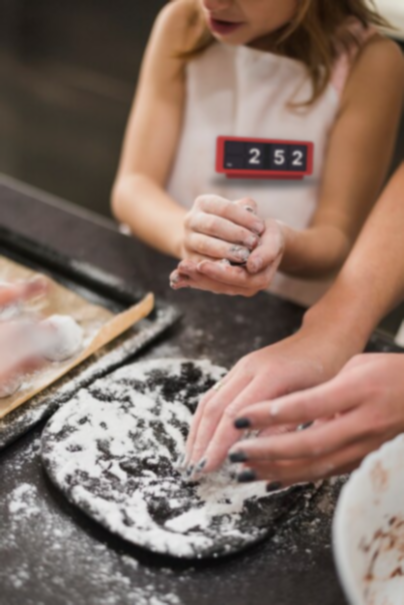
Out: h=2 m=52
